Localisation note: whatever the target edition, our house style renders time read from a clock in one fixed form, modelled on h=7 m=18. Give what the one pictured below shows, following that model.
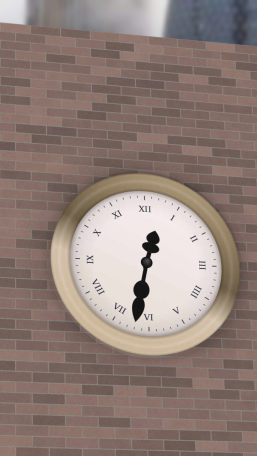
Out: h=12 m=32
